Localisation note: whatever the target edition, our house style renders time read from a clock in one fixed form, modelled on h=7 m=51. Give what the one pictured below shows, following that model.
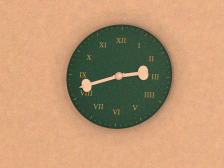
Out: h=2 m=42
